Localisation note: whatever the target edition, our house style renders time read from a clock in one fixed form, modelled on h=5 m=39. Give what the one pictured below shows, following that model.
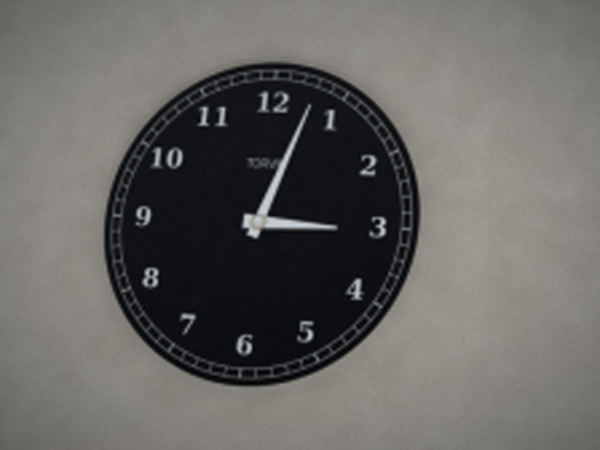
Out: h=3 m=3
